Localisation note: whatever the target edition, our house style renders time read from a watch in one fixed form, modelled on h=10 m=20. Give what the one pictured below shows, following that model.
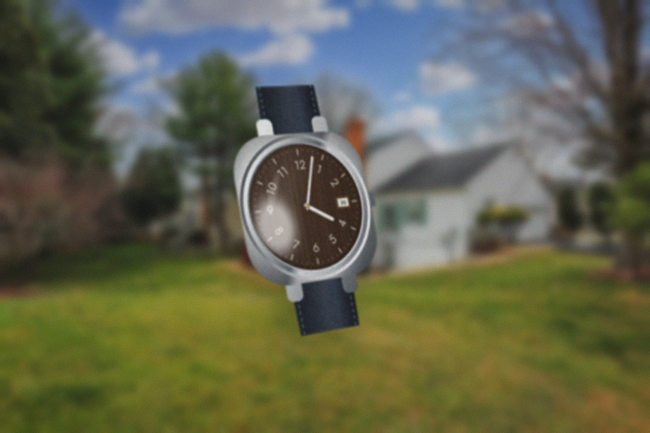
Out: h=4 m=3
